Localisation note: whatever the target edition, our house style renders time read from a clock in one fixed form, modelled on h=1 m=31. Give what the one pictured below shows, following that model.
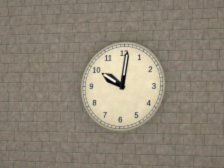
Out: h=10 m=1
